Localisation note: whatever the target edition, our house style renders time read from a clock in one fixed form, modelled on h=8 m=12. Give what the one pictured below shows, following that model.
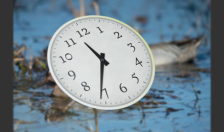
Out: h=11 m=36
